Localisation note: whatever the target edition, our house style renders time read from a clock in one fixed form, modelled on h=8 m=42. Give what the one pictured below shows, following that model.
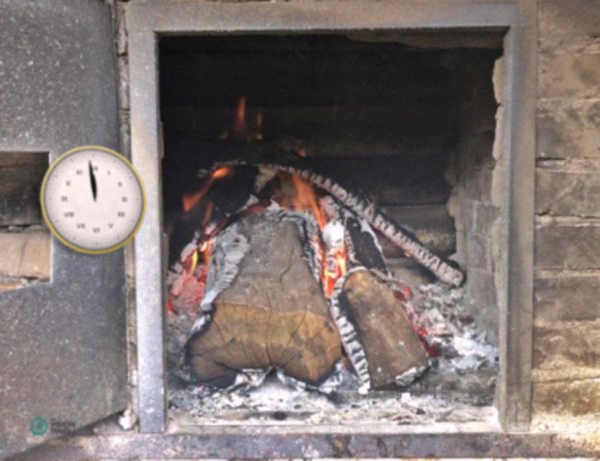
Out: h=11 m=59
